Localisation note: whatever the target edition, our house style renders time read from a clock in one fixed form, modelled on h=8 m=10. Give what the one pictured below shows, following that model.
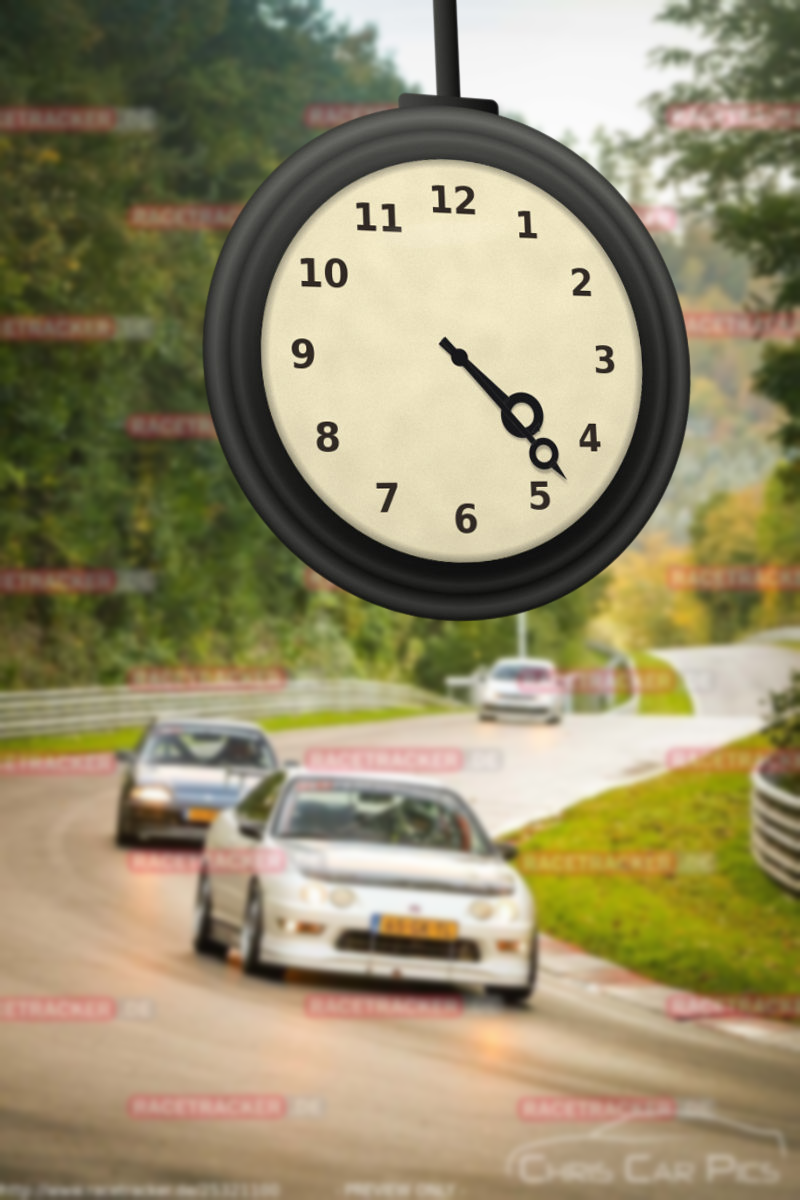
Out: h=4 m=23
